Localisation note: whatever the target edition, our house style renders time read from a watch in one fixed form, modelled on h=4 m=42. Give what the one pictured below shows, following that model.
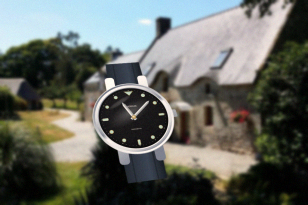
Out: h=11 m=8
